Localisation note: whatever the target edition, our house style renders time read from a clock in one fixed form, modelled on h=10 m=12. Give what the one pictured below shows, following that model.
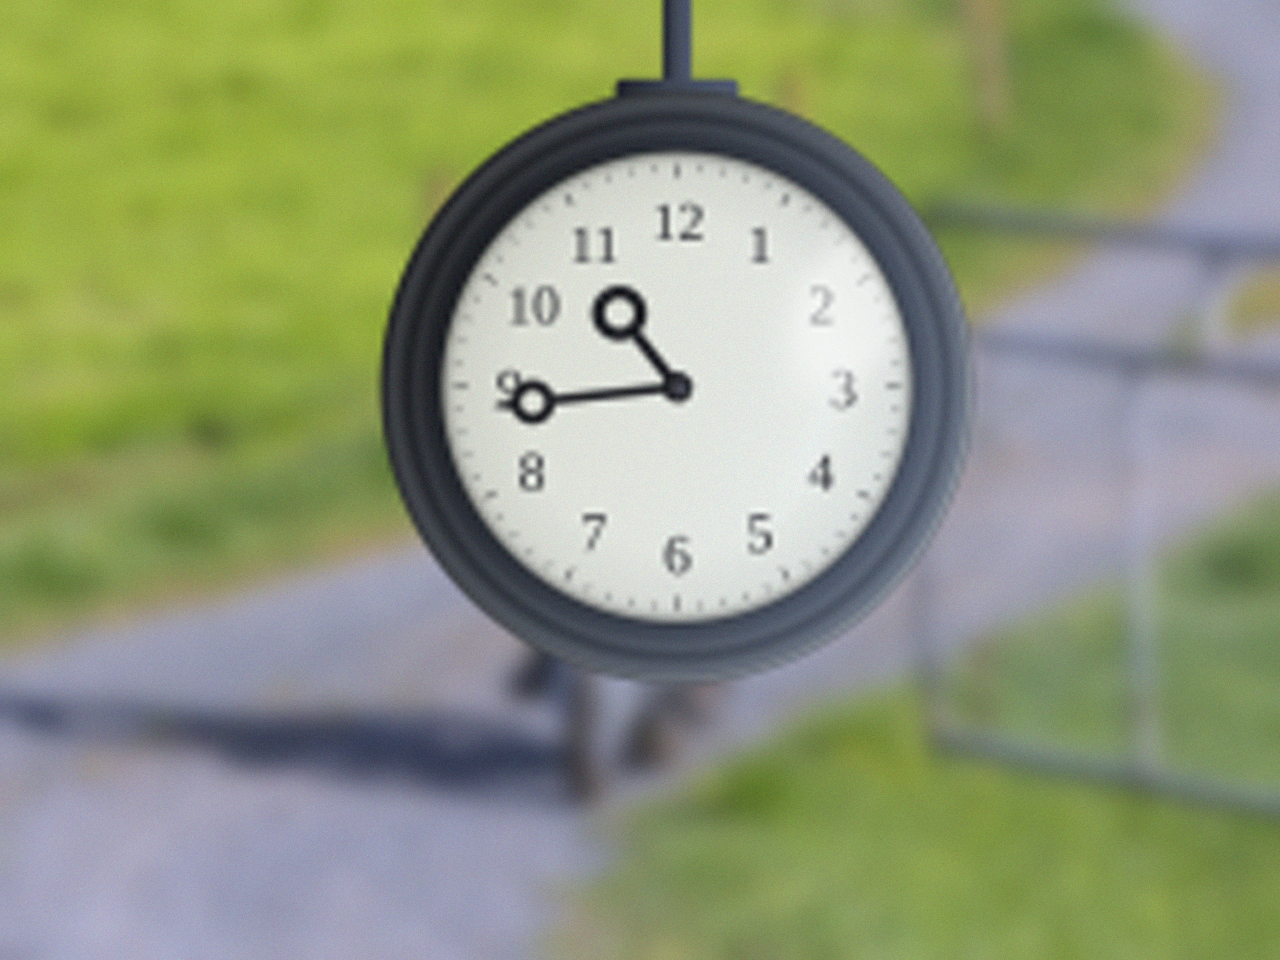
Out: h=10 m=44
